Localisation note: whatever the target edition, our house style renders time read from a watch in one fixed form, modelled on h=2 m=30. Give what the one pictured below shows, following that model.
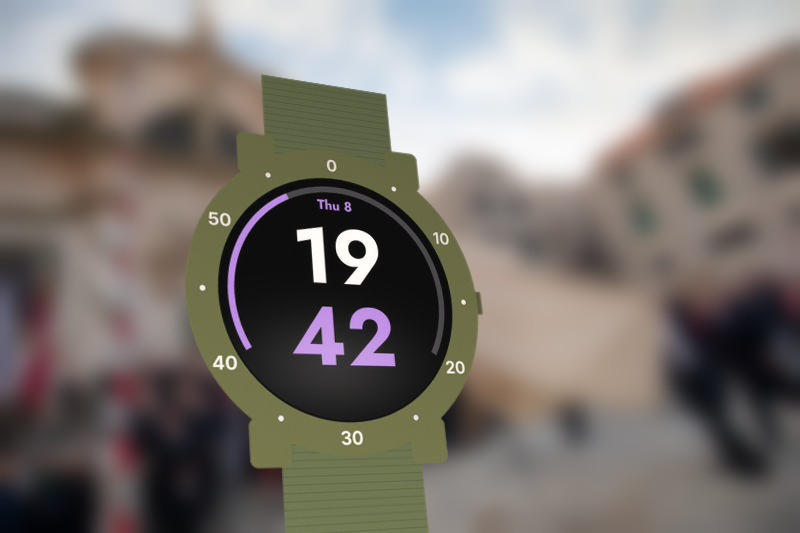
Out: h=19 m=42
